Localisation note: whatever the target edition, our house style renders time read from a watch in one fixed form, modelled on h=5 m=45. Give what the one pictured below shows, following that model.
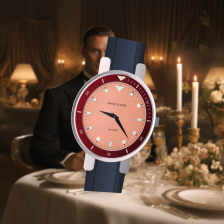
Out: h=9 m=23
